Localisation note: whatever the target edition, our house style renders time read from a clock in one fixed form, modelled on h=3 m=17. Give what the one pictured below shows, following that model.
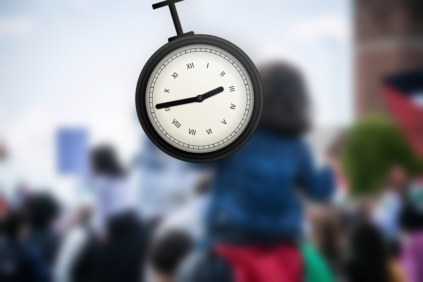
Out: h=2 m=46
